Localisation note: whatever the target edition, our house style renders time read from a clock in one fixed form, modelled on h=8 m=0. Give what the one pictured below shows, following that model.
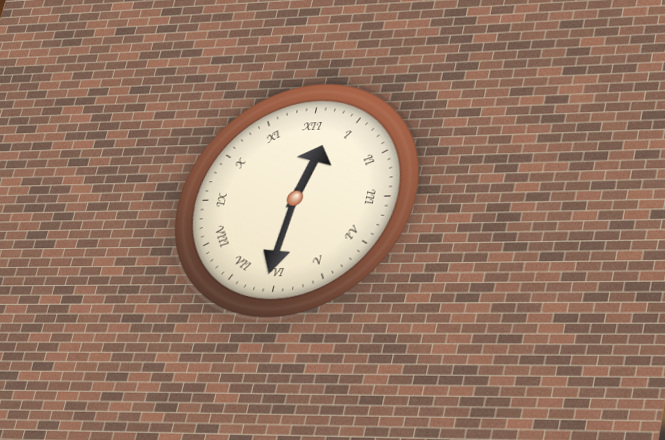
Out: h=12 m=31
